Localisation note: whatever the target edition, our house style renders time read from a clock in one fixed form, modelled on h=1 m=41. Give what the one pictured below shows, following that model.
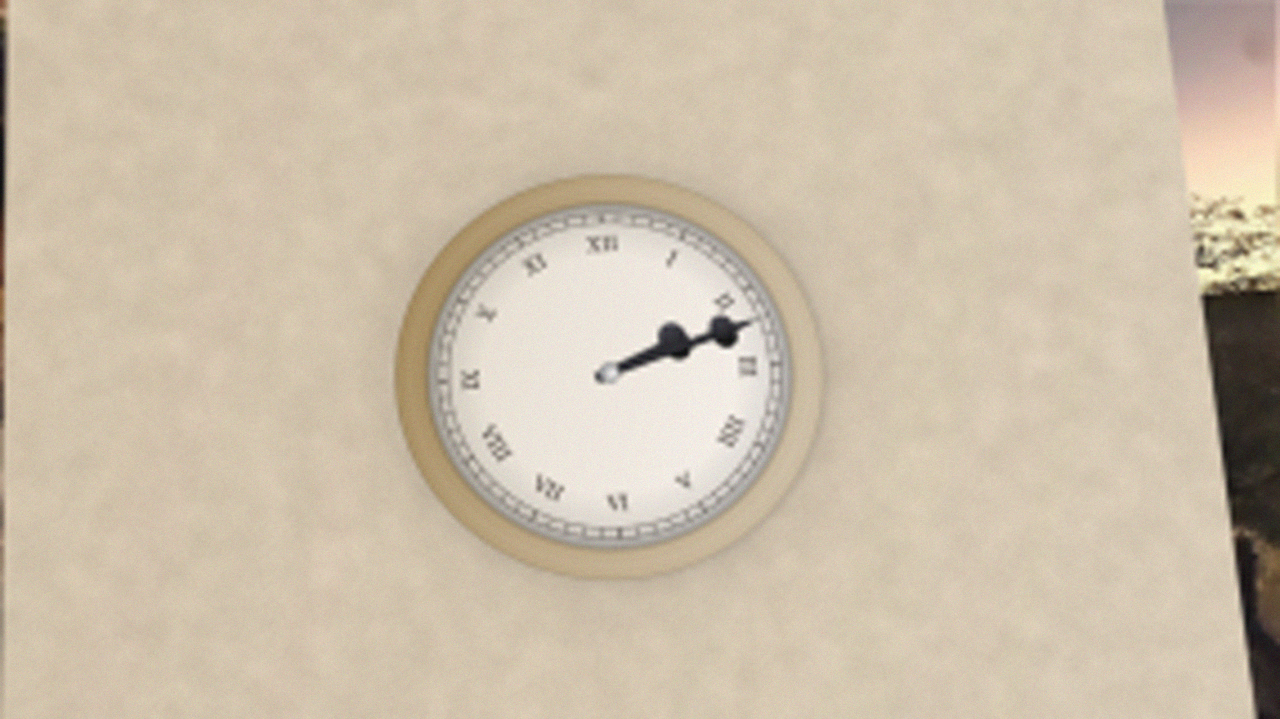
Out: h=2 m=12
